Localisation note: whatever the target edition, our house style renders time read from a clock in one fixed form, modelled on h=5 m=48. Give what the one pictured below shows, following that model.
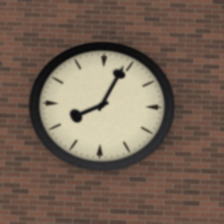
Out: h=8 m=4
